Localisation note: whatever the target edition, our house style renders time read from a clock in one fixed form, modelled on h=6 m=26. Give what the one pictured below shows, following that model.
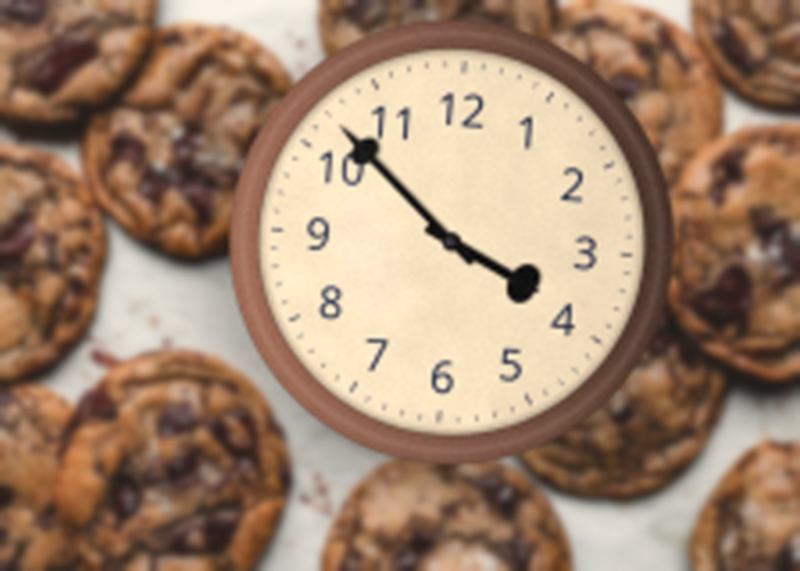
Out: h=3 m=52
